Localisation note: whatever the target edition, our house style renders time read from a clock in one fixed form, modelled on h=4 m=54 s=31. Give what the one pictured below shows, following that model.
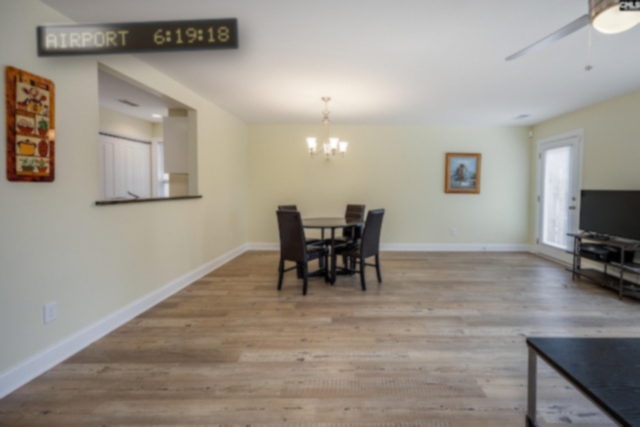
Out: h=6 m=19 s=18
